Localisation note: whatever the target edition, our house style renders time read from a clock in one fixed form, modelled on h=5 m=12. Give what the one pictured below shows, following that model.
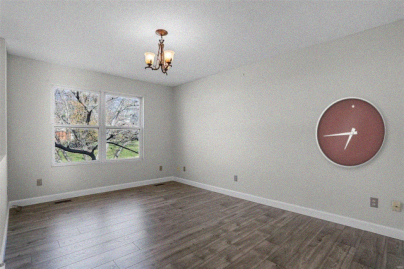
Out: h=6 m=44
